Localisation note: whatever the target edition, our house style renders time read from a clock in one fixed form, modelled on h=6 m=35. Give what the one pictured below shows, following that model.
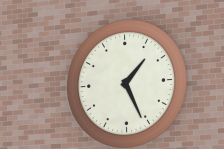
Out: h=1 m=26
